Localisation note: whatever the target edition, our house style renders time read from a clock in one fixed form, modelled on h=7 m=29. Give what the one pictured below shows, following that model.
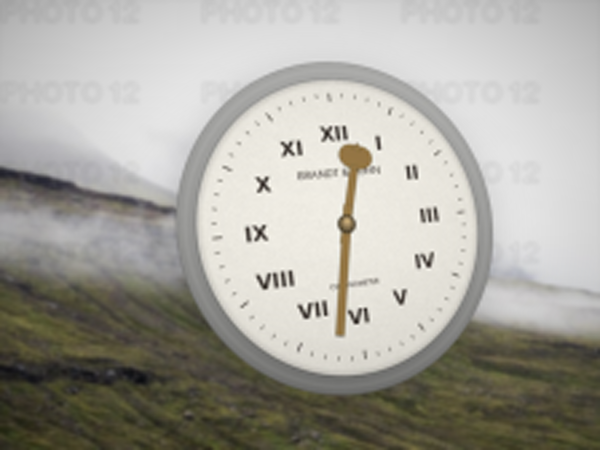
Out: h=12 m=32
